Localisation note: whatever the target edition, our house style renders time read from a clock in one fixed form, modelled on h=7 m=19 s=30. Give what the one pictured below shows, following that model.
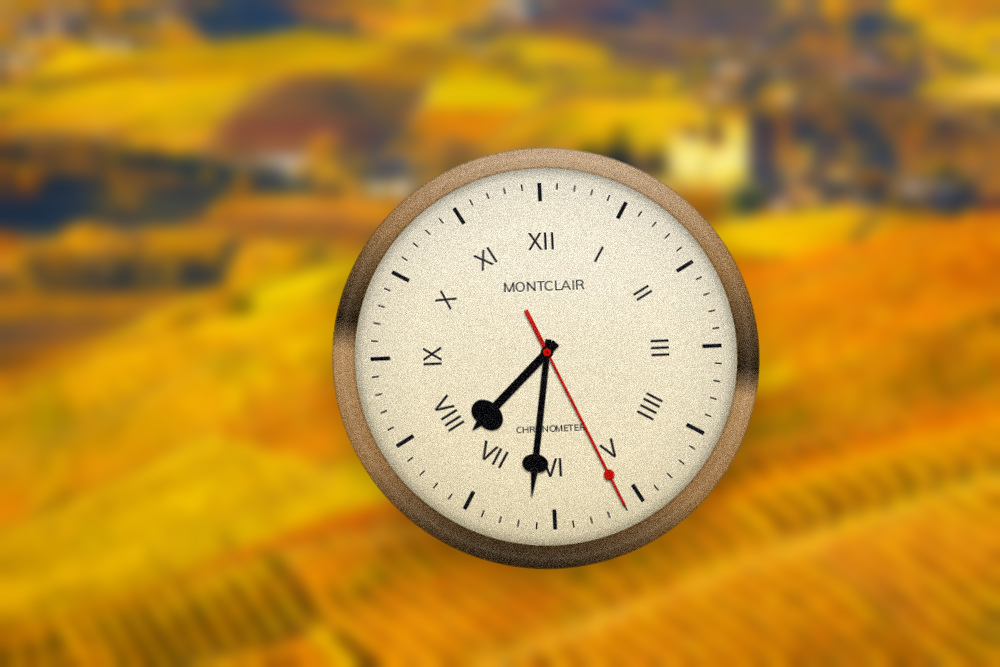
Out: h=7 m=31 s=26
